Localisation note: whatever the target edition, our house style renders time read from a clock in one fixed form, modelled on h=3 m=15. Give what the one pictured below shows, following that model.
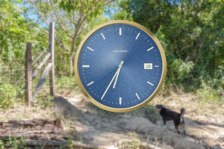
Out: h=6 m=35
